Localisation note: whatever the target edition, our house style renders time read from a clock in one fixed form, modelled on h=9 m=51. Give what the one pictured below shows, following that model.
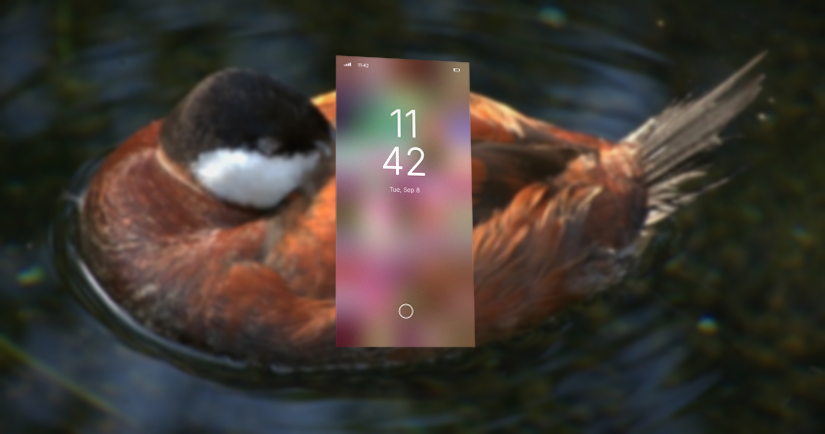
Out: h=11 m=42
